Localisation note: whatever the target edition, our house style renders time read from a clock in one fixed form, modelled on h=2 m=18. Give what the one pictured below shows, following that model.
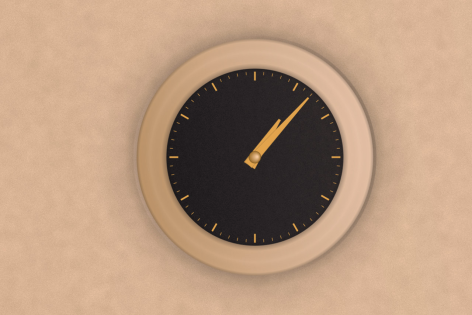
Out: h=1 m=7
